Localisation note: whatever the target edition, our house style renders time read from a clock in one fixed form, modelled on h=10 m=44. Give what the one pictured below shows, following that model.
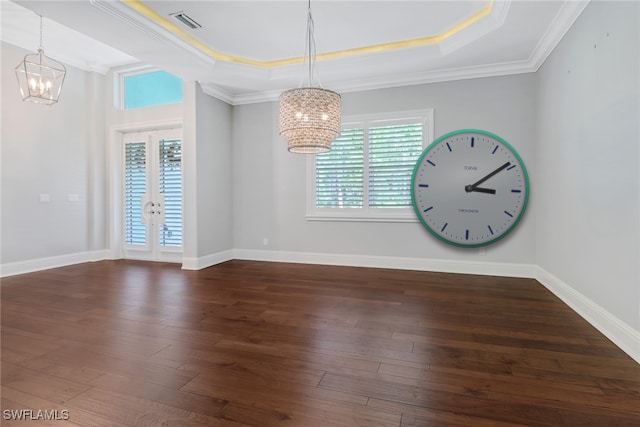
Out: h=3 m=9
